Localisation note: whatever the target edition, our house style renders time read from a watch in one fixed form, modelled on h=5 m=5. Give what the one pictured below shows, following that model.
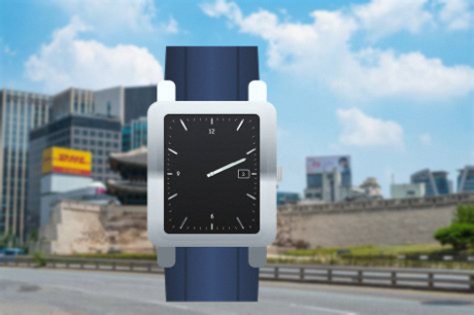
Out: h=2 m=11
